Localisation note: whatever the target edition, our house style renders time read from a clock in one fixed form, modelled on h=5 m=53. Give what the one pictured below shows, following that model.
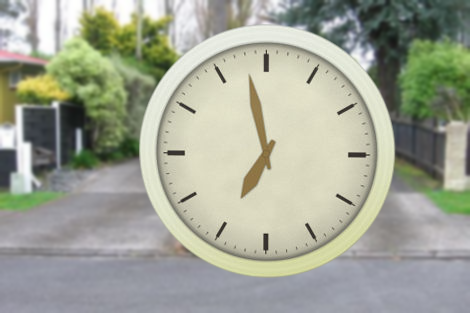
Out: h=6 m=58
